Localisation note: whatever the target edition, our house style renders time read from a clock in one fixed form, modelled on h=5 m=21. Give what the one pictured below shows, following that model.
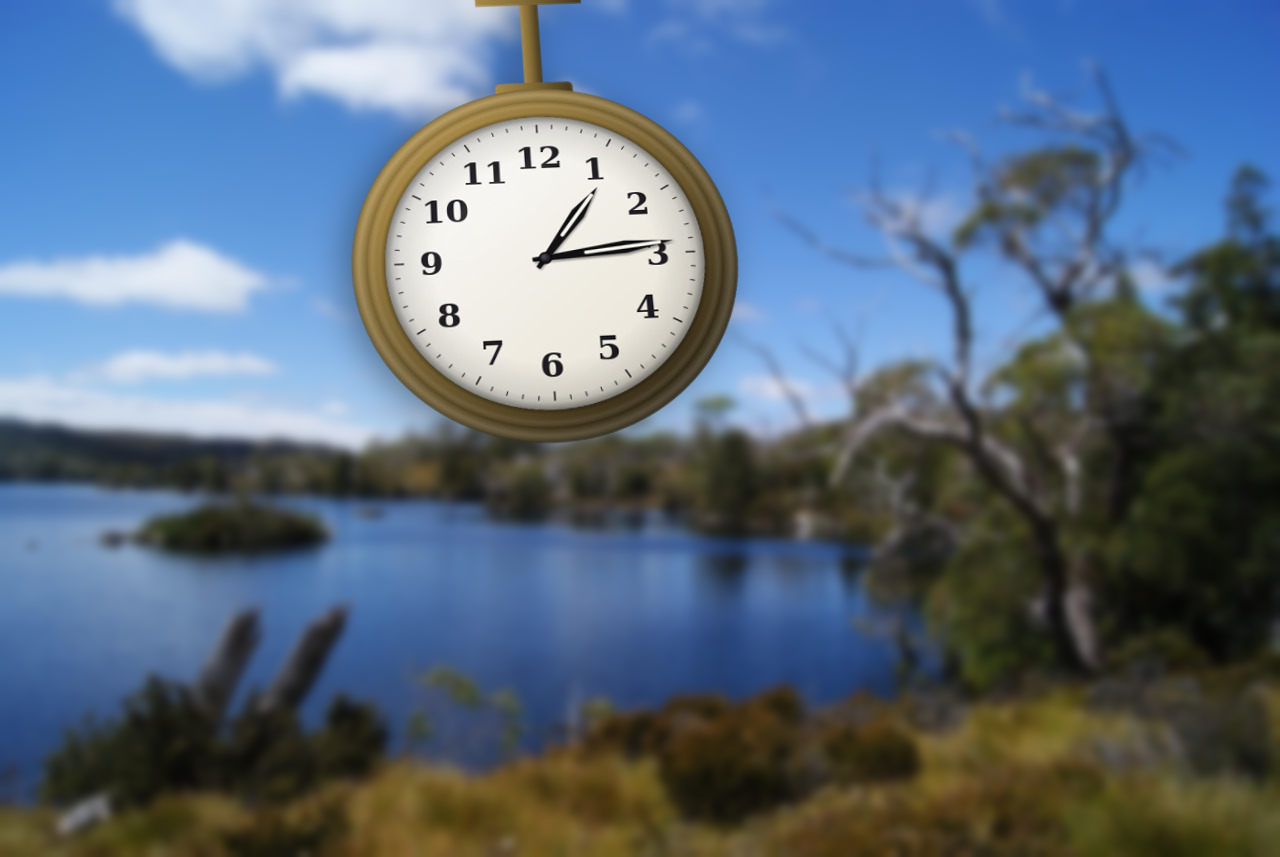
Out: h=1 m=14
